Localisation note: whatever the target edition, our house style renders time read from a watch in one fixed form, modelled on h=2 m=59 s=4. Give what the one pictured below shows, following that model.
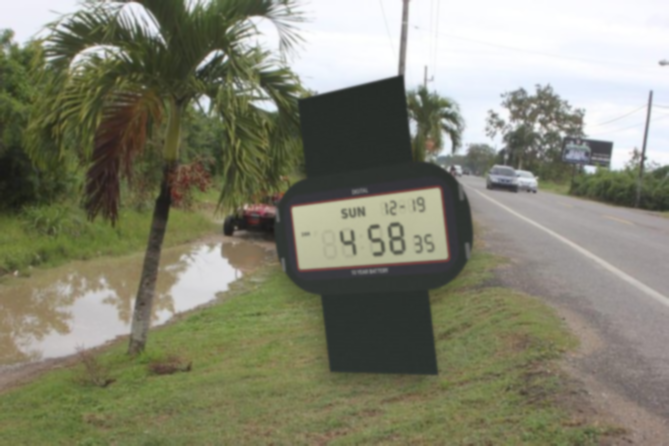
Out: h=4 m=58 s=35
